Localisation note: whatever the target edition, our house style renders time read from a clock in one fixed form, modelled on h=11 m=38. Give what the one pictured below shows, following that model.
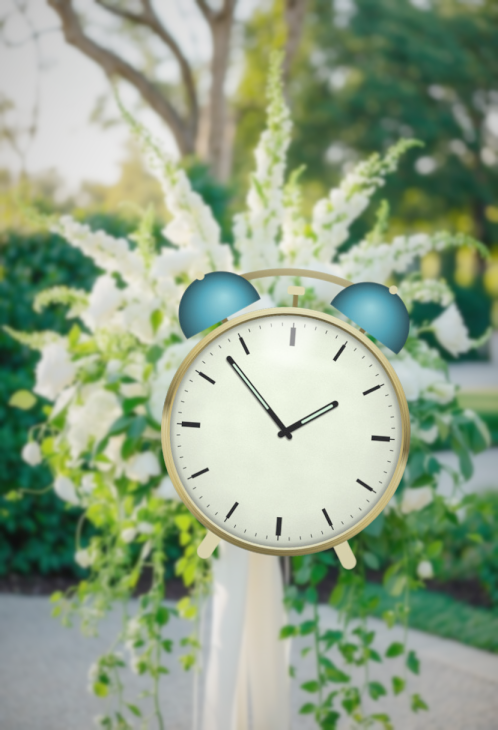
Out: h=1 m=53
